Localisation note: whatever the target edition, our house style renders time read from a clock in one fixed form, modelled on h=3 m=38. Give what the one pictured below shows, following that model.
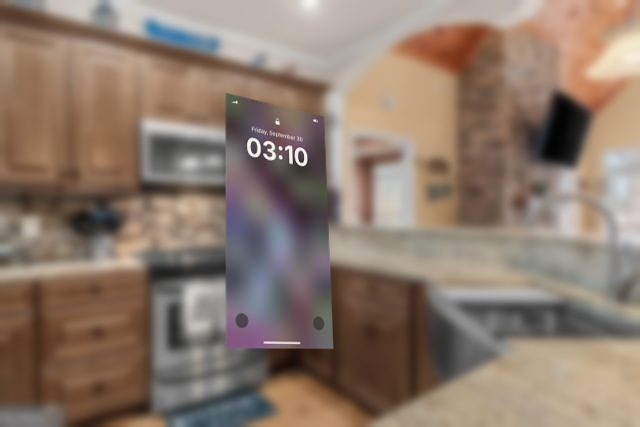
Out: h=3 m=10
